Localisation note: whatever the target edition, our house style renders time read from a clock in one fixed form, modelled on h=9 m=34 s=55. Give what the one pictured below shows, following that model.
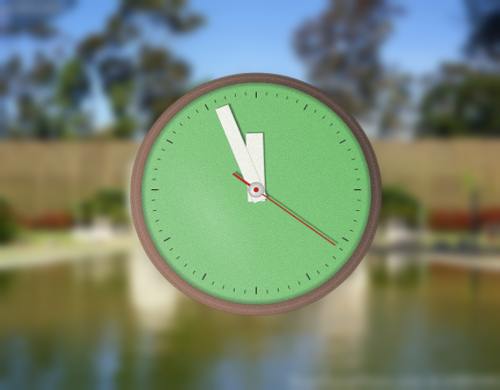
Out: h=11 m=56 s=21
